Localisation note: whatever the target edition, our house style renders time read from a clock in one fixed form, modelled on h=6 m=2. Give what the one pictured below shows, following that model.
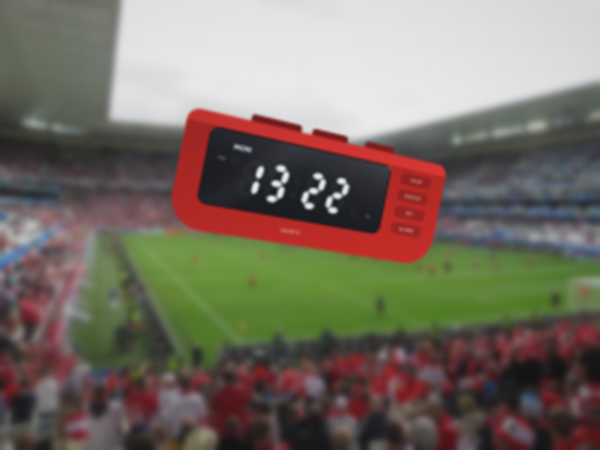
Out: h=13 m=22
